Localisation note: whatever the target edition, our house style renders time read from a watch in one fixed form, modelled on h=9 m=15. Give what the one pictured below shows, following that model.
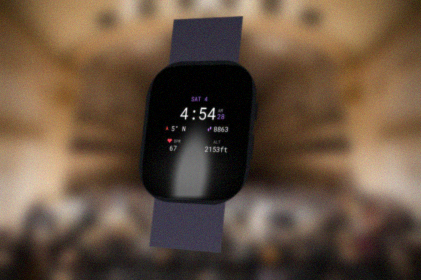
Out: h=4 m=54
